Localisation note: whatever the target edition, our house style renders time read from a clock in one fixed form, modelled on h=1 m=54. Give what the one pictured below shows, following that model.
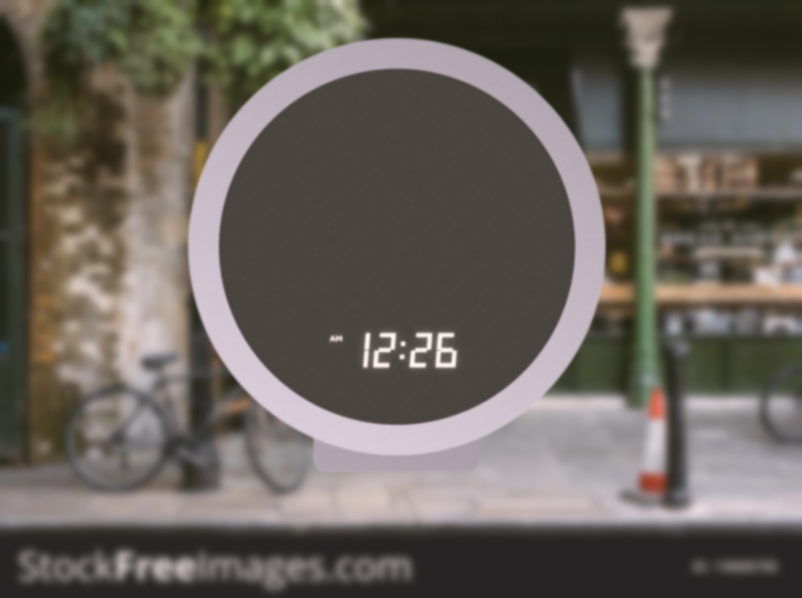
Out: h=12 m=26
